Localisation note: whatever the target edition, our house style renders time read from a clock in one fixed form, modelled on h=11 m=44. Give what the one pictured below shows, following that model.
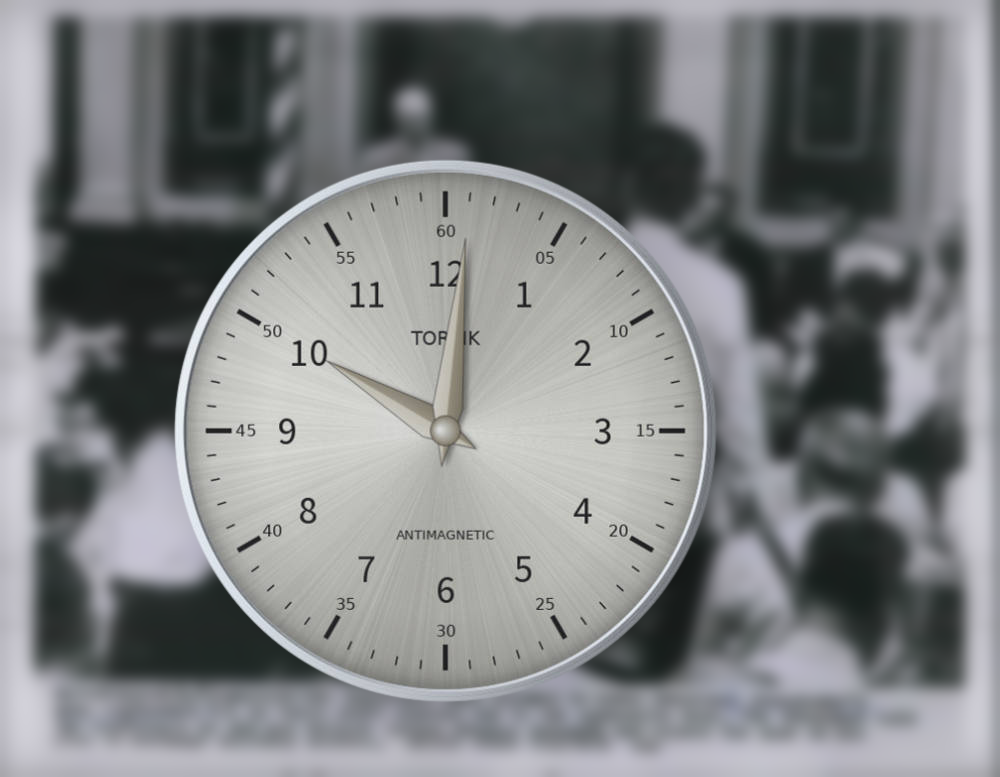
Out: h=10 m=1
